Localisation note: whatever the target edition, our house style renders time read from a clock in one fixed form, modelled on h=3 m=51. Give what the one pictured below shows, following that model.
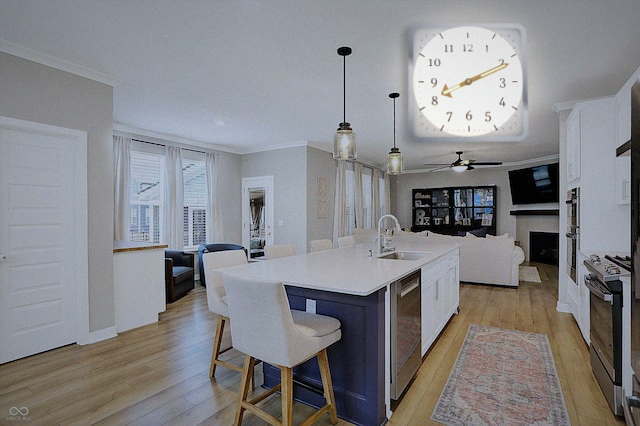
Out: h=8 m=11
